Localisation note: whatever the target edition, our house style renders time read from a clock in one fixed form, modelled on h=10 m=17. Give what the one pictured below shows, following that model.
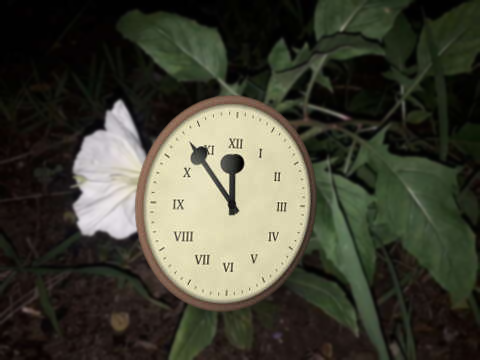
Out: h=11 m=53
